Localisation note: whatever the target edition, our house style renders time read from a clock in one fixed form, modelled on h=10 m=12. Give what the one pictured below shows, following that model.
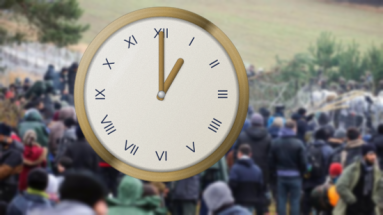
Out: h=1 m=0
